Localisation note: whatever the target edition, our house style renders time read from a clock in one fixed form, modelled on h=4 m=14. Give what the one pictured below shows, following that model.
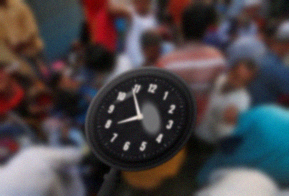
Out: h=7 m=54
